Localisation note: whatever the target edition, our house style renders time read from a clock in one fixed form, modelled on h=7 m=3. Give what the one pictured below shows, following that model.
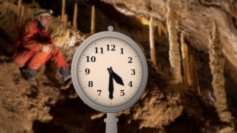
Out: h=4 m=30
